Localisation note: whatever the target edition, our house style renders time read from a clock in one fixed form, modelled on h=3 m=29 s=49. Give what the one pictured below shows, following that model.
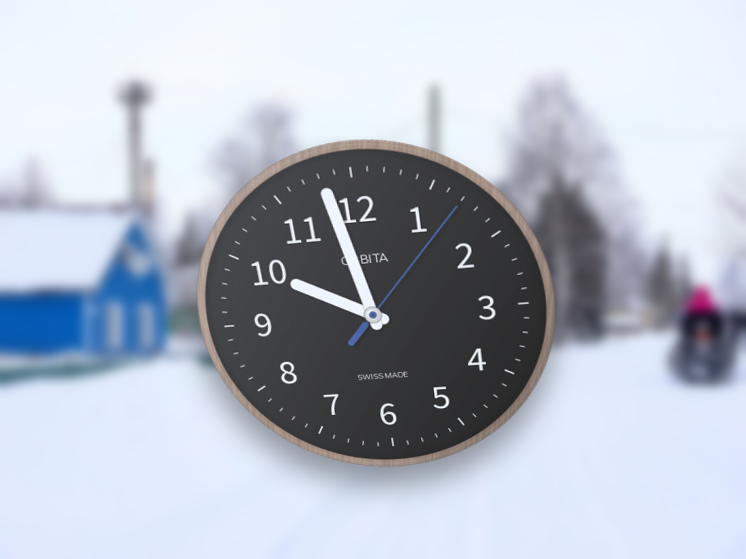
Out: h=9 m=58 s=7
